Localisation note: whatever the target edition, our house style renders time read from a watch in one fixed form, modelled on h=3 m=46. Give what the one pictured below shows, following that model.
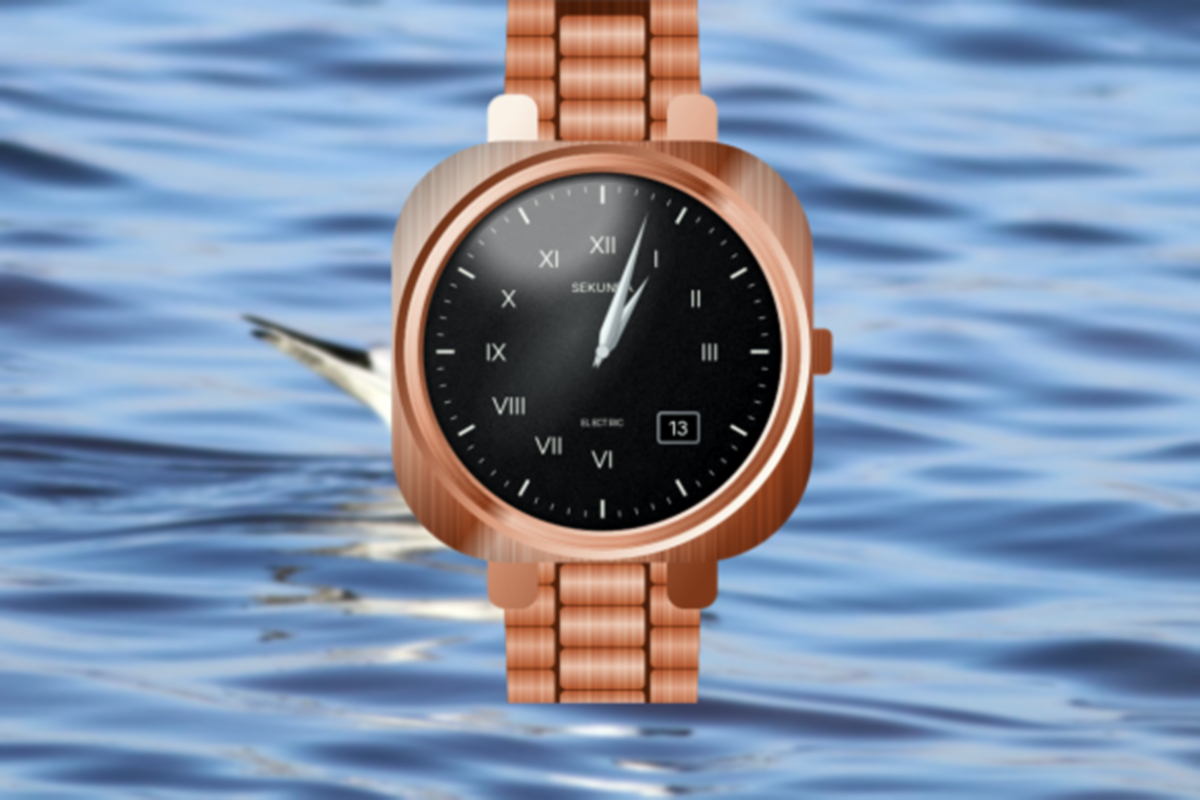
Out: h=1 m=3
